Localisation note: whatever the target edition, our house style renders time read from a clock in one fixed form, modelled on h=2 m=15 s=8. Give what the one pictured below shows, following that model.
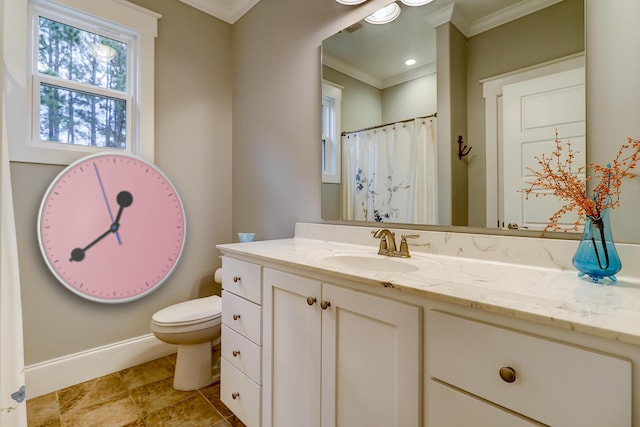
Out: h=12 m=38 s=57
